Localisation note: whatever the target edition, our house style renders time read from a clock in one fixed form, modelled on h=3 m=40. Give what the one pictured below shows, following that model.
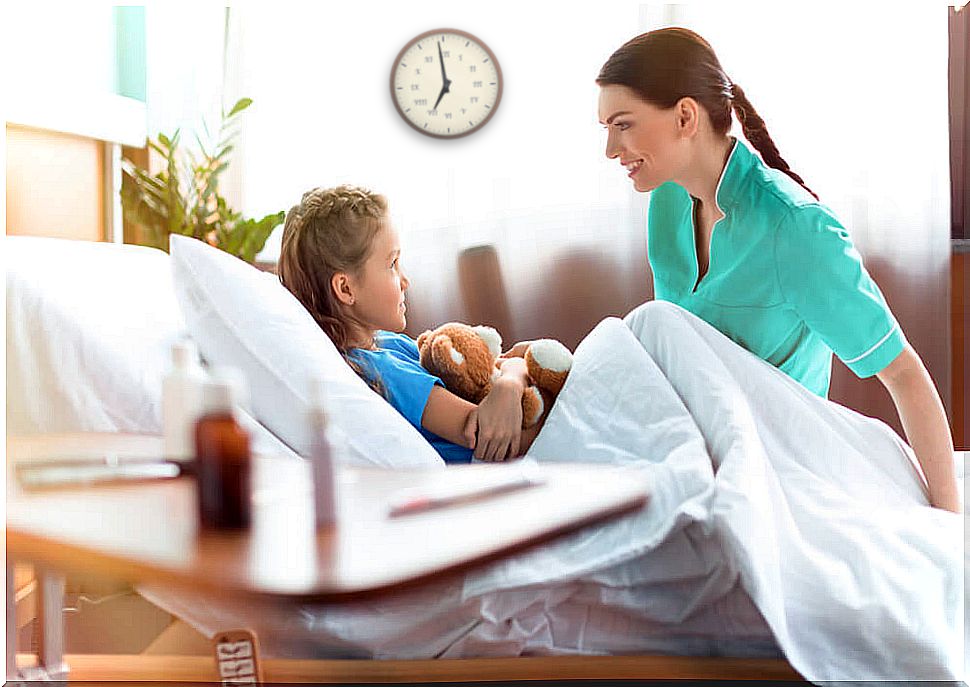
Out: h=6 m=59
